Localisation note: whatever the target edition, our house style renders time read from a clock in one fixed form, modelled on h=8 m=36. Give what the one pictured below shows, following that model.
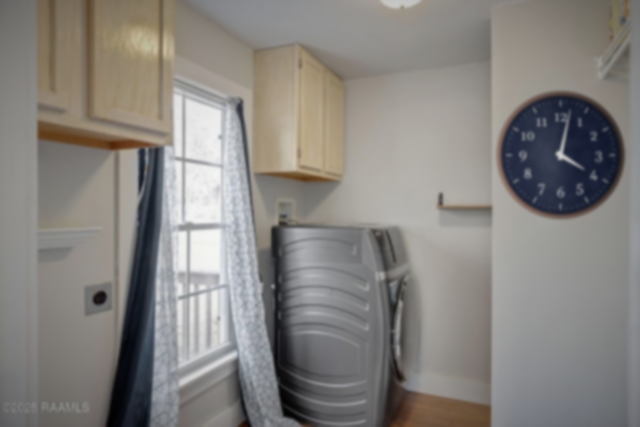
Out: h=4 m=2
